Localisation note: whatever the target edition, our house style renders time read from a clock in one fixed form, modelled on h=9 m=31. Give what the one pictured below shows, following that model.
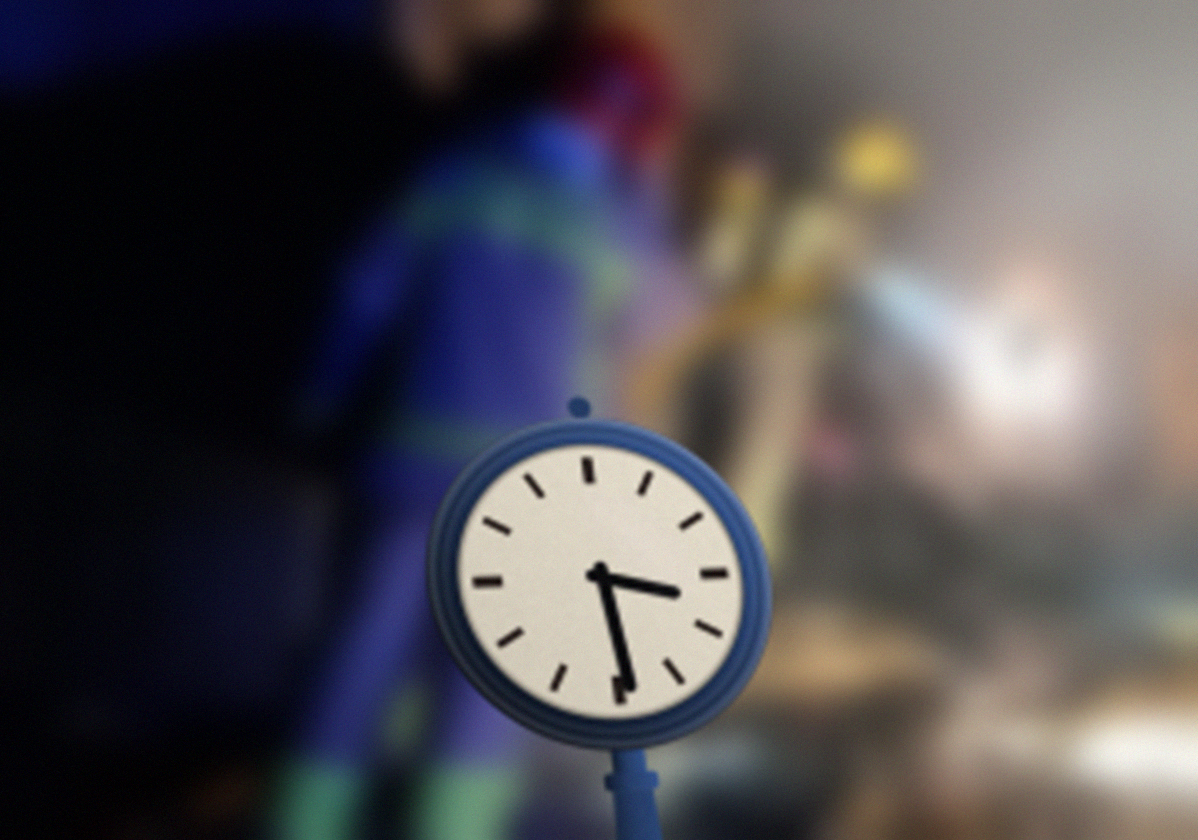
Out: h=3 m=29
